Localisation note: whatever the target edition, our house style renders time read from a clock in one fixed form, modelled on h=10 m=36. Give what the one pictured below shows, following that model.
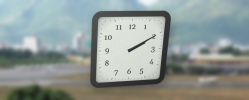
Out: h=2 m=10
